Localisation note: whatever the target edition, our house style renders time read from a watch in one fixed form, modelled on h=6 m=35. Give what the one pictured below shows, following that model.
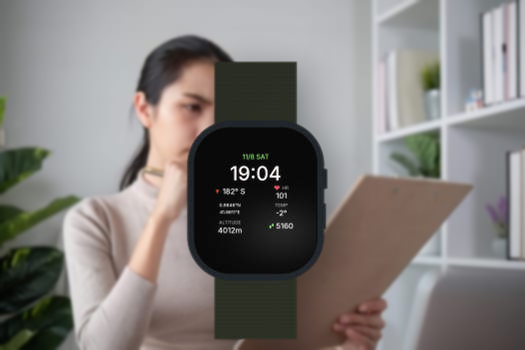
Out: h=19 m=4
